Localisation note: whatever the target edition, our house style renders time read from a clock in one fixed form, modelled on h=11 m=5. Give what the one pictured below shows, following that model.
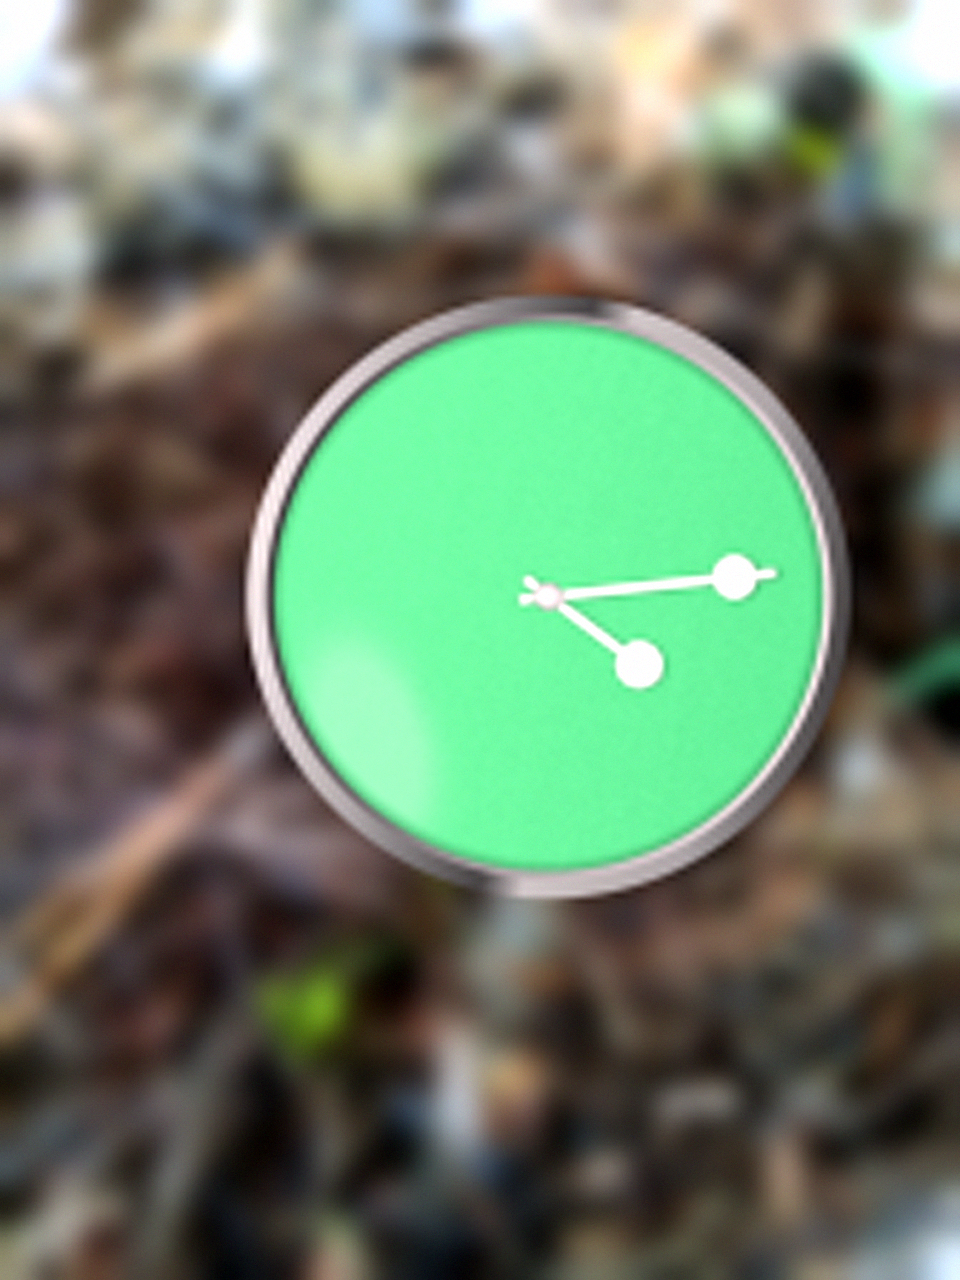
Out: h=4 m=14
